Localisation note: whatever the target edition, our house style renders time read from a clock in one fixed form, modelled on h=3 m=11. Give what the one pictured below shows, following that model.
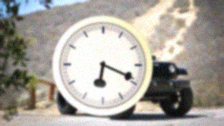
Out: h=6 m=19
